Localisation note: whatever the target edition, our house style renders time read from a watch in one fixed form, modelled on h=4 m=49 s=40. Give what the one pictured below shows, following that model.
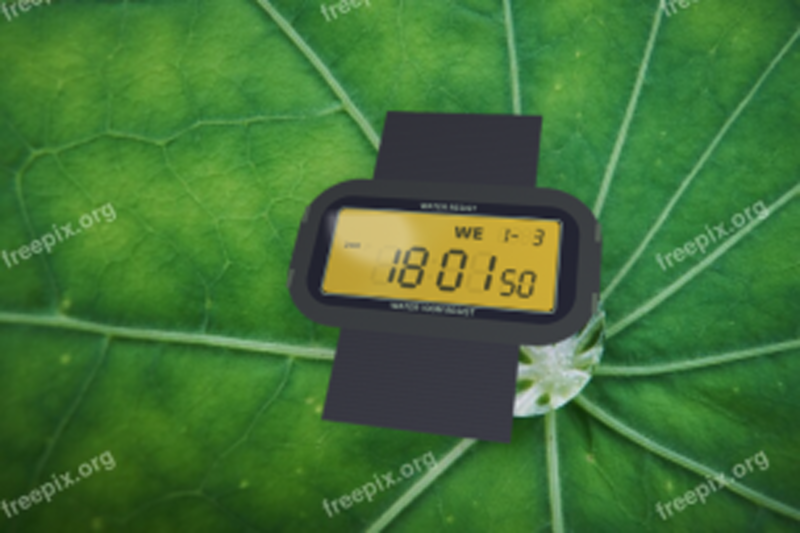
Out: h=18 m=1 s=50
